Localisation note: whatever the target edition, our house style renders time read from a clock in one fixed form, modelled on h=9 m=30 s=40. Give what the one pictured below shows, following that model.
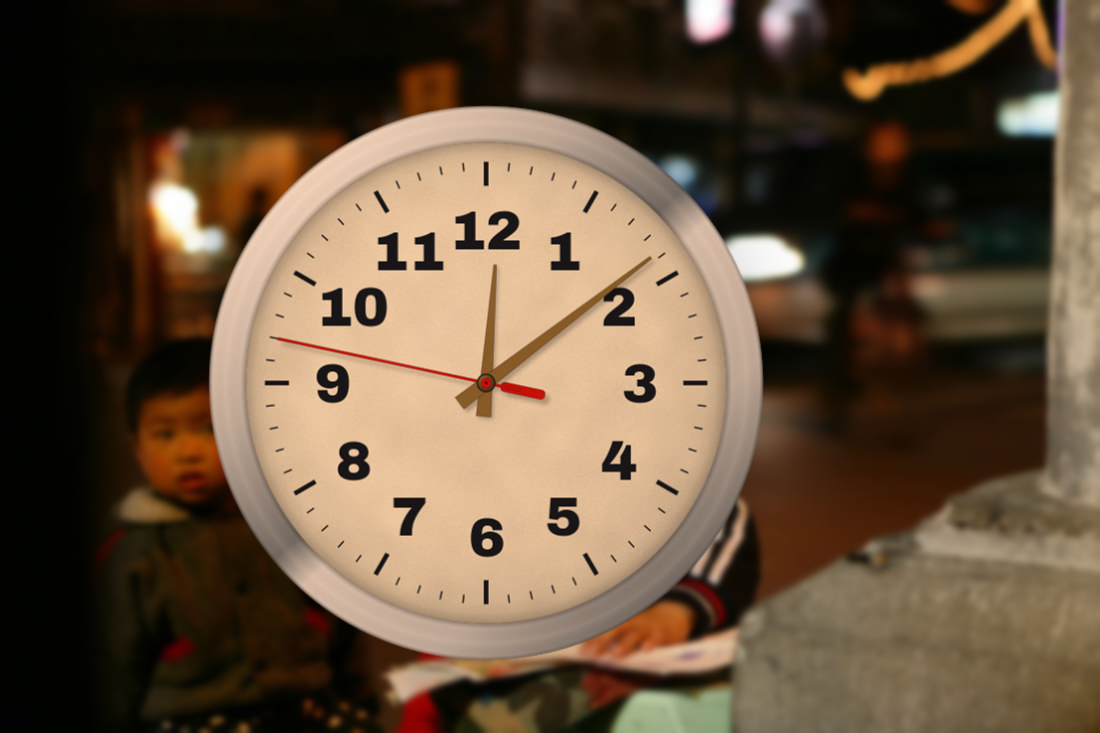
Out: h=12 m=8 s=47
